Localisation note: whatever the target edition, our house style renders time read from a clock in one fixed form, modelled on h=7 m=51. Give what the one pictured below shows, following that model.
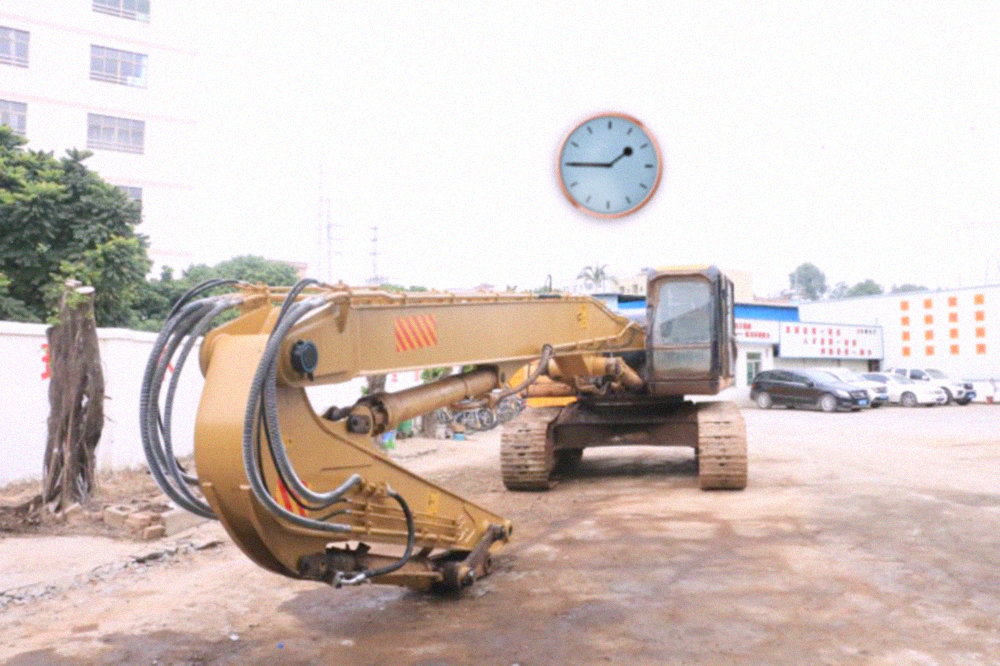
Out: h=1 m=45
